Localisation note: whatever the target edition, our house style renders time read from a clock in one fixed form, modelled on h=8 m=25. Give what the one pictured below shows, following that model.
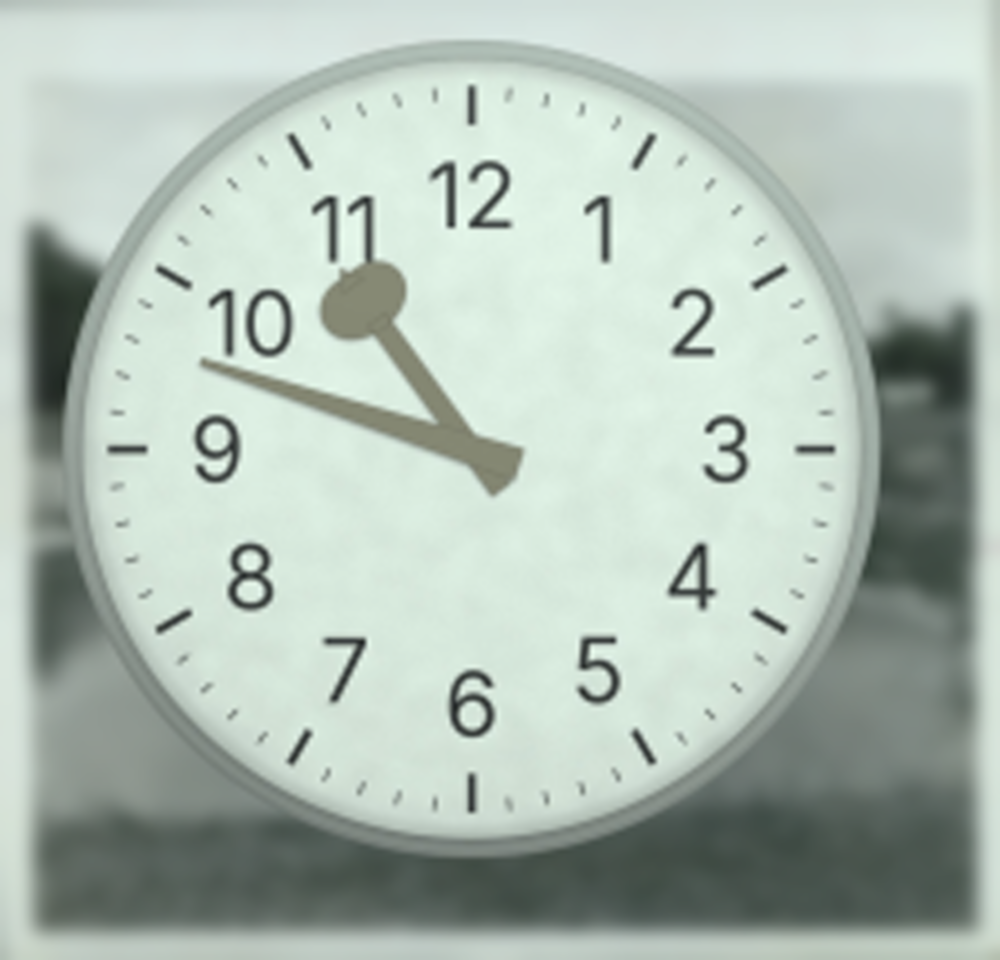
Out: h=10 m=48
